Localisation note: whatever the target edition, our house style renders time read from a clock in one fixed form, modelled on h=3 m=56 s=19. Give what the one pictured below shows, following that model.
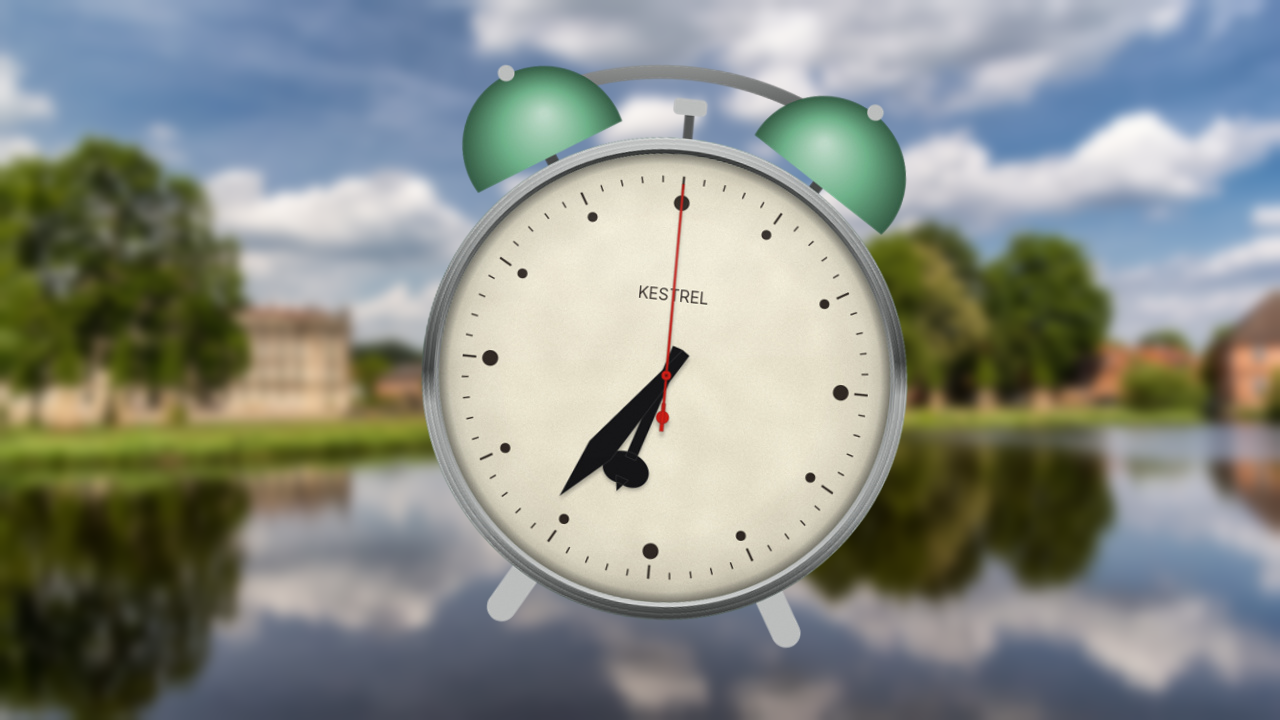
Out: h=6 m=36 s=0
